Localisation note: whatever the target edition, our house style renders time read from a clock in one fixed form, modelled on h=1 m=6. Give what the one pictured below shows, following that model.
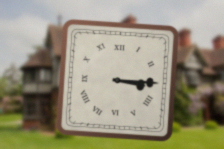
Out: h=3 m=15
